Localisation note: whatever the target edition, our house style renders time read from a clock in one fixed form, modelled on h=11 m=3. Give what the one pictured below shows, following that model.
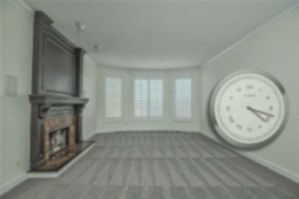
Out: h=4 m=18
